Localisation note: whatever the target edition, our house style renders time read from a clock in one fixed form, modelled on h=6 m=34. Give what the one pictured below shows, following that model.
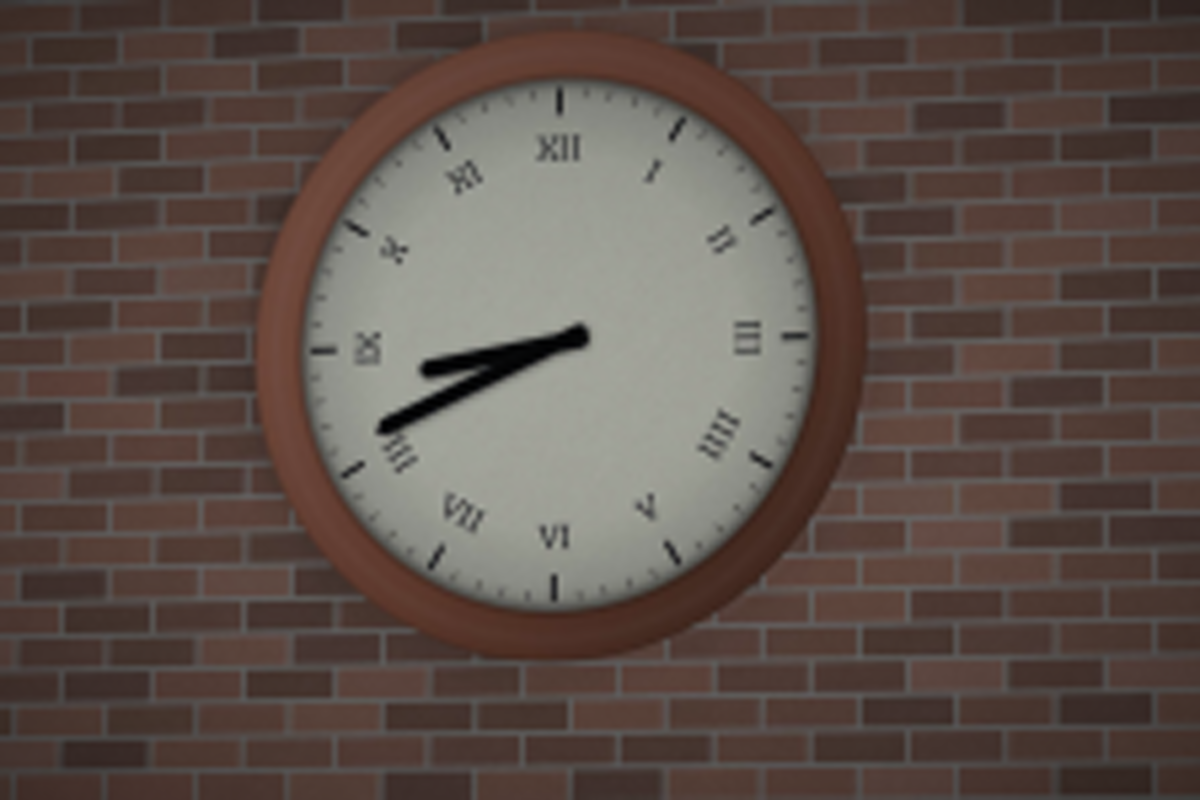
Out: h=8 m=41
